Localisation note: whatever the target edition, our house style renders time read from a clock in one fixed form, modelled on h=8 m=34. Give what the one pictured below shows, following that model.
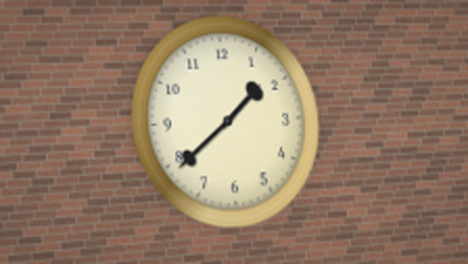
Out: h=1 m=39
